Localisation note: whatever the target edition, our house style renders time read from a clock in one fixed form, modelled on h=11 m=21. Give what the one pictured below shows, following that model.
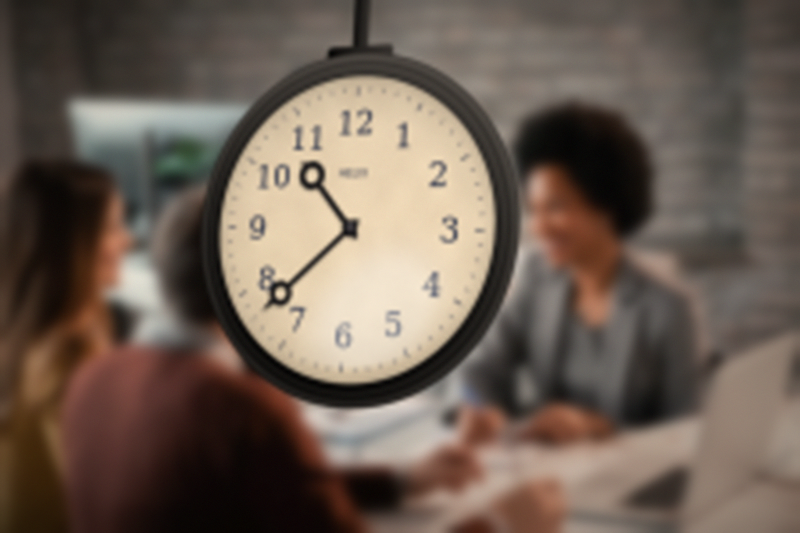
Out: h=10 m=38
